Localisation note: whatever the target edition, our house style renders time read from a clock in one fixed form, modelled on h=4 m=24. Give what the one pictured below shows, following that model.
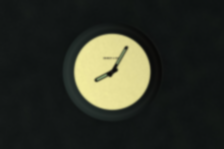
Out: h=8 m=5
